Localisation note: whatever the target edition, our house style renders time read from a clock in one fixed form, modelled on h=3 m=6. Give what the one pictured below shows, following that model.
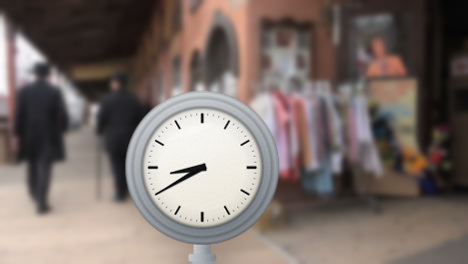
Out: h=8 m=40
